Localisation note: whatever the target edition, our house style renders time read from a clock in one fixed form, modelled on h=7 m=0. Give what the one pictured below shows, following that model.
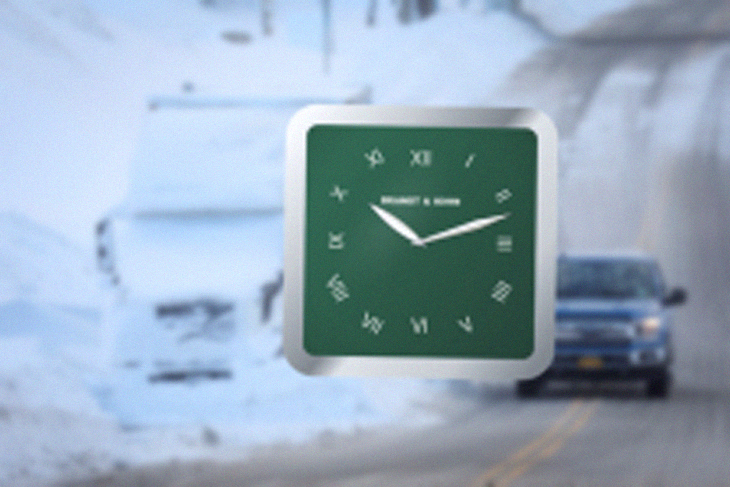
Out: h=10 m=12
